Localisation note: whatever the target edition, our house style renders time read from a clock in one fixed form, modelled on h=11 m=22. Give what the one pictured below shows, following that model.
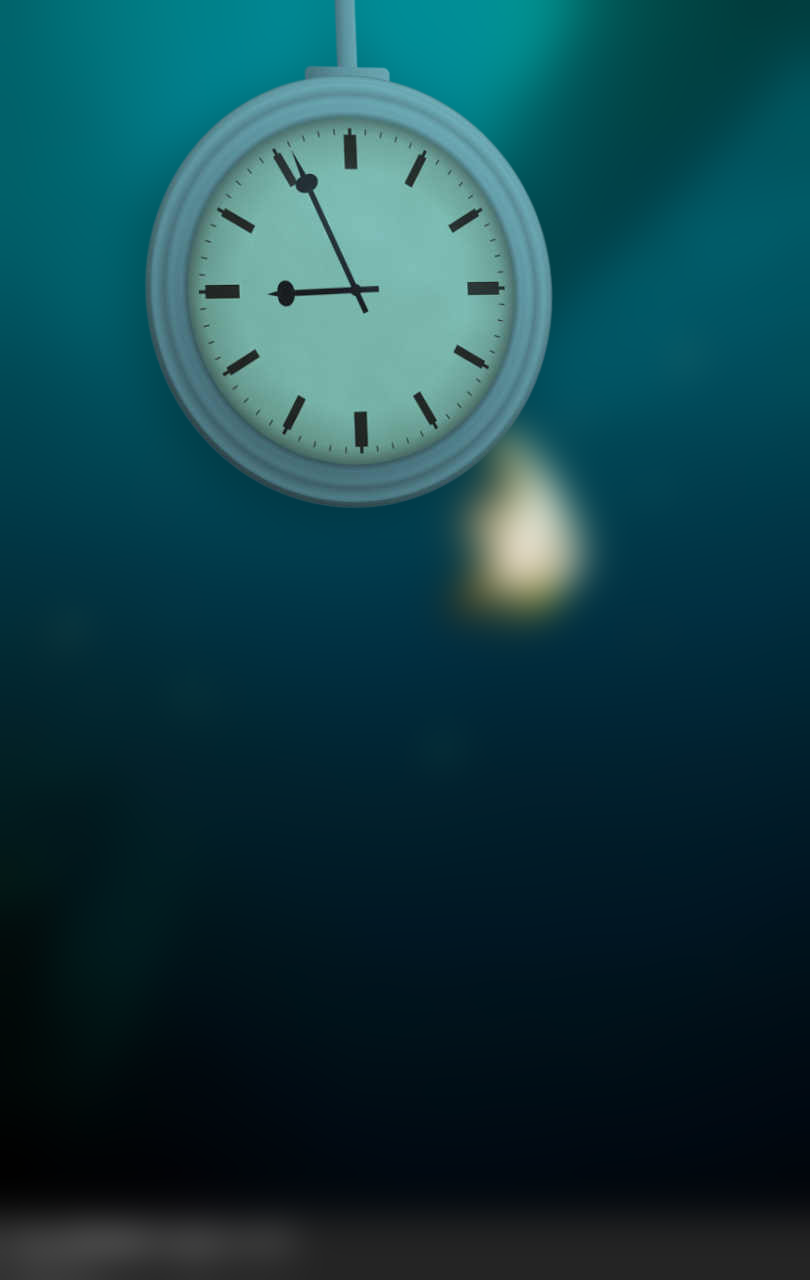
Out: h=8 m=56
